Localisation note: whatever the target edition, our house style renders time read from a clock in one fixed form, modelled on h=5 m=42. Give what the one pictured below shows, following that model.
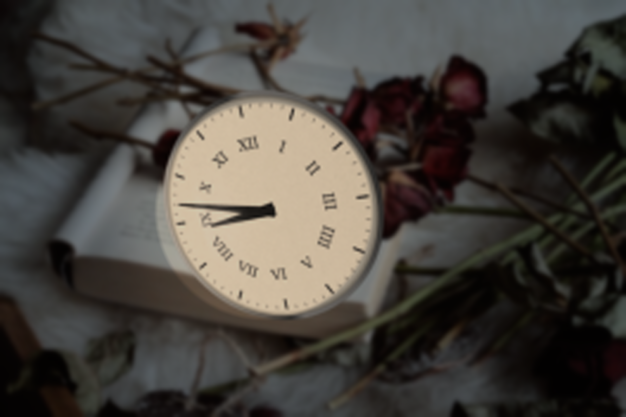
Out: h=8 m=47
